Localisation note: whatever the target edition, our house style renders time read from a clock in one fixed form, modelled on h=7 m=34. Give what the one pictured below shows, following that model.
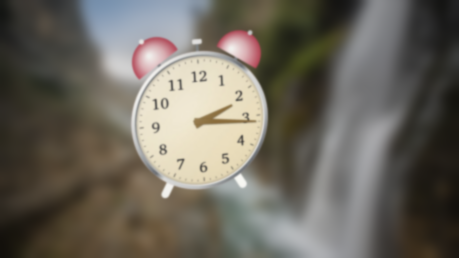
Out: h=2 m=16
